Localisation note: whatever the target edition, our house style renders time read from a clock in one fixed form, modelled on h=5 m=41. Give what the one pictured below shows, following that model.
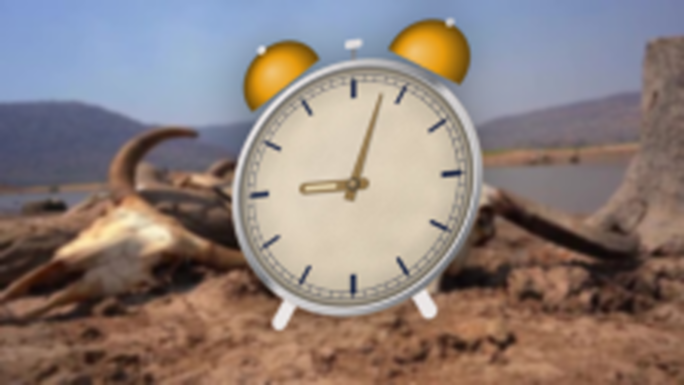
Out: h=9 m=3
